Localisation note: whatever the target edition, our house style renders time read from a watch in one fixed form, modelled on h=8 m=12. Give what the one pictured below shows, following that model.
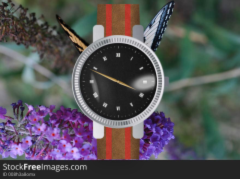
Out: h=3 m=49
